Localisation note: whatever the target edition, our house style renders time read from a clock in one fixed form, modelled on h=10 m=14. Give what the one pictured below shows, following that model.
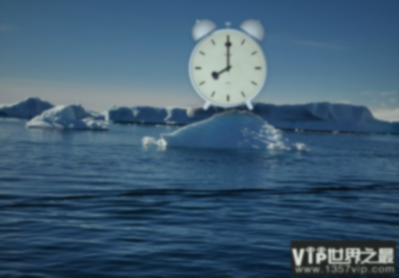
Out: h=8 m=0
